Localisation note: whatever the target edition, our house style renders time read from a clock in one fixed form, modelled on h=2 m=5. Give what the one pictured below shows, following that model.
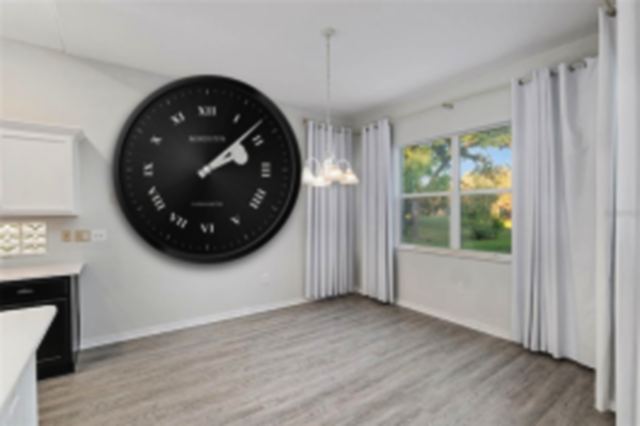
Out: h=2 m=8
